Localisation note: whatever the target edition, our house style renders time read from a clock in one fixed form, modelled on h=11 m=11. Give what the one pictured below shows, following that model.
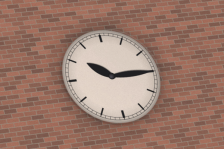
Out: h=10 m=15
